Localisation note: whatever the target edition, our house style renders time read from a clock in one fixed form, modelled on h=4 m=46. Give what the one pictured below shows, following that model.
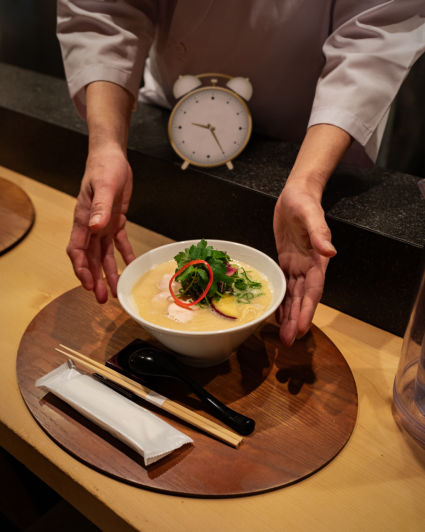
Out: h=9 m=25
